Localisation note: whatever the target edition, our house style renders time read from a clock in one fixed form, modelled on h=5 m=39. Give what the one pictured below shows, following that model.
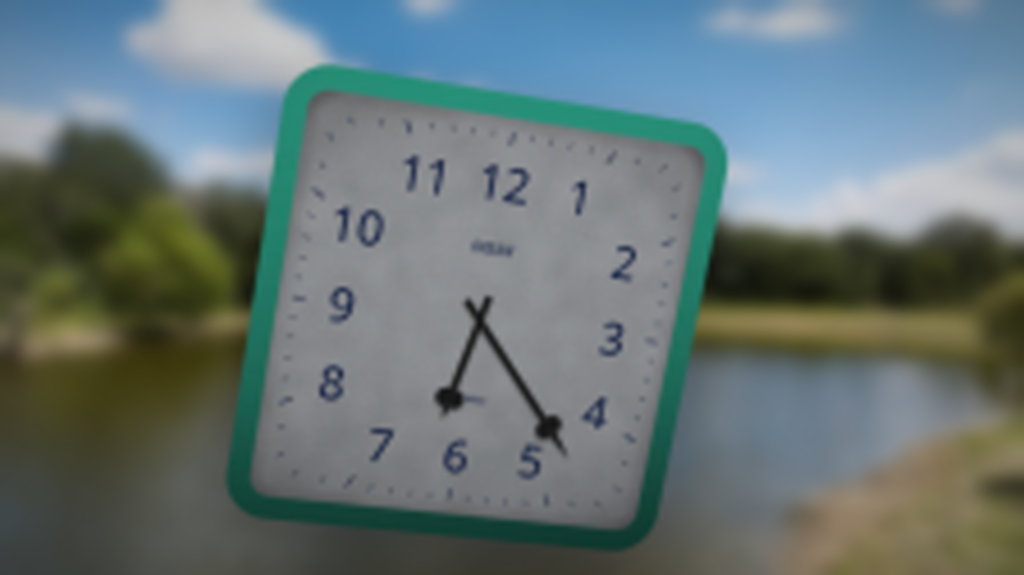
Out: h=6 m=23
